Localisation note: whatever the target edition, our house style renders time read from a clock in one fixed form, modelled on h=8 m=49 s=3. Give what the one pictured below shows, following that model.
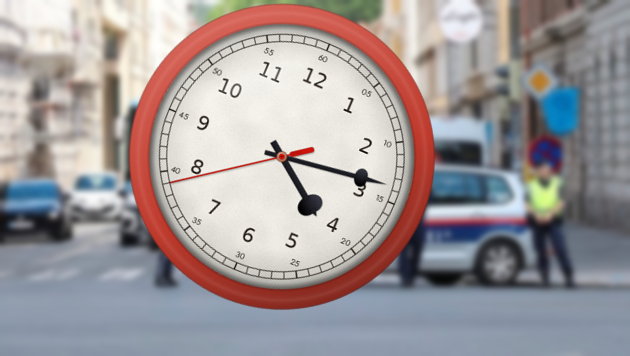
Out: h=4 m=13 s=39
